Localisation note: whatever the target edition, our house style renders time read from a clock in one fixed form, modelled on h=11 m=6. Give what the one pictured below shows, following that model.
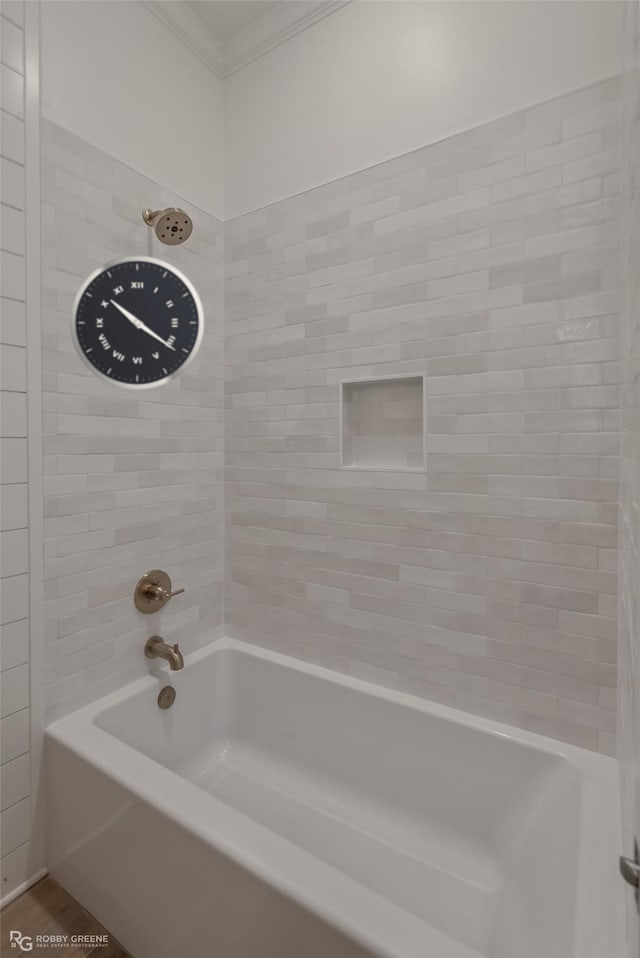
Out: h=10 m=21
